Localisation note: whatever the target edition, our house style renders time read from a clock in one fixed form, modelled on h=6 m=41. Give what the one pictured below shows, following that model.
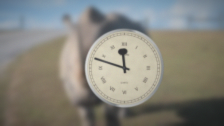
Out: h=11 m=48
